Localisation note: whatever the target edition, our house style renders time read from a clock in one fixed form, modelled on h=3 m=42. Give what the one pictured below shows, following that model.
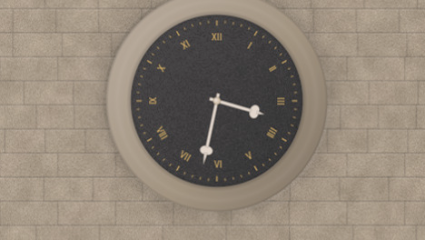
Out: h=3 m=32
